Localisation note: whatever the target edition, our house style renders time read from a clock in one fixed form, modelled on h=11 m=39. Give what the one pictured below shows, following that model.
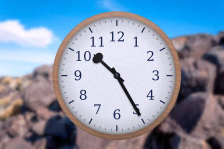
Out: h=10 m=25
